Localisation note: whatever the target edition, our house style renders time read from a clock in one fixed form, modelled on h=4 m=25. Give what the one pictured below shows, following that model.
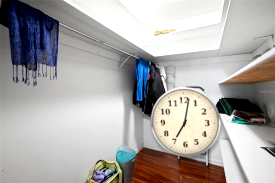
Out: h=7 m=2
